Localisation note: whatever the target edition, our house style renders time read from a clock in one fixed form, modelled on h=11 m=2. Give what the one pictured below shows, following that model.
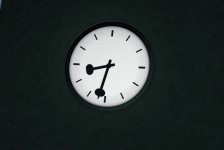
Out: h=8 m=32
